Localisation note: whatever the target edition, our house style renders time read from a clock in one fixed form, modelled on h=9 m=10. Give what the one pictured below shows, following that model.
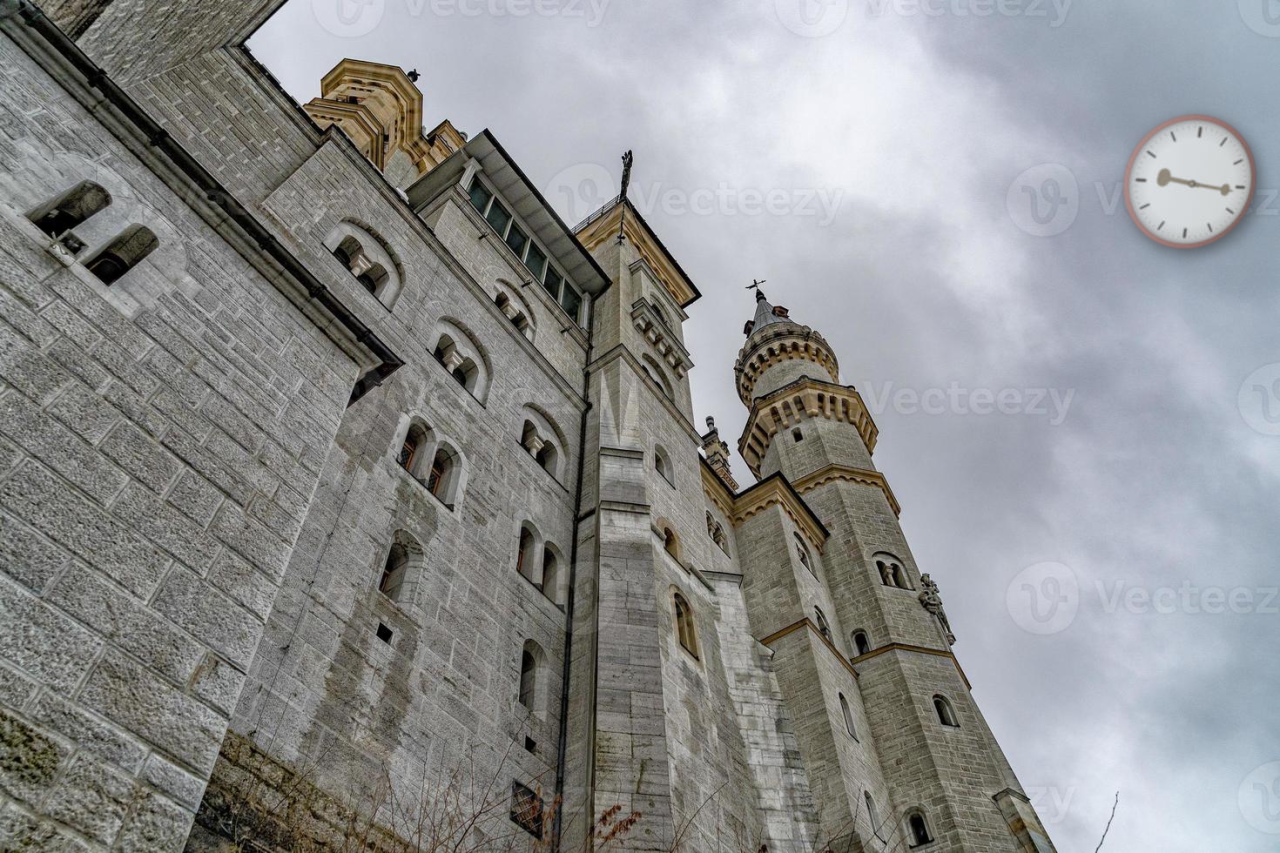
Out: h=9 m=16
